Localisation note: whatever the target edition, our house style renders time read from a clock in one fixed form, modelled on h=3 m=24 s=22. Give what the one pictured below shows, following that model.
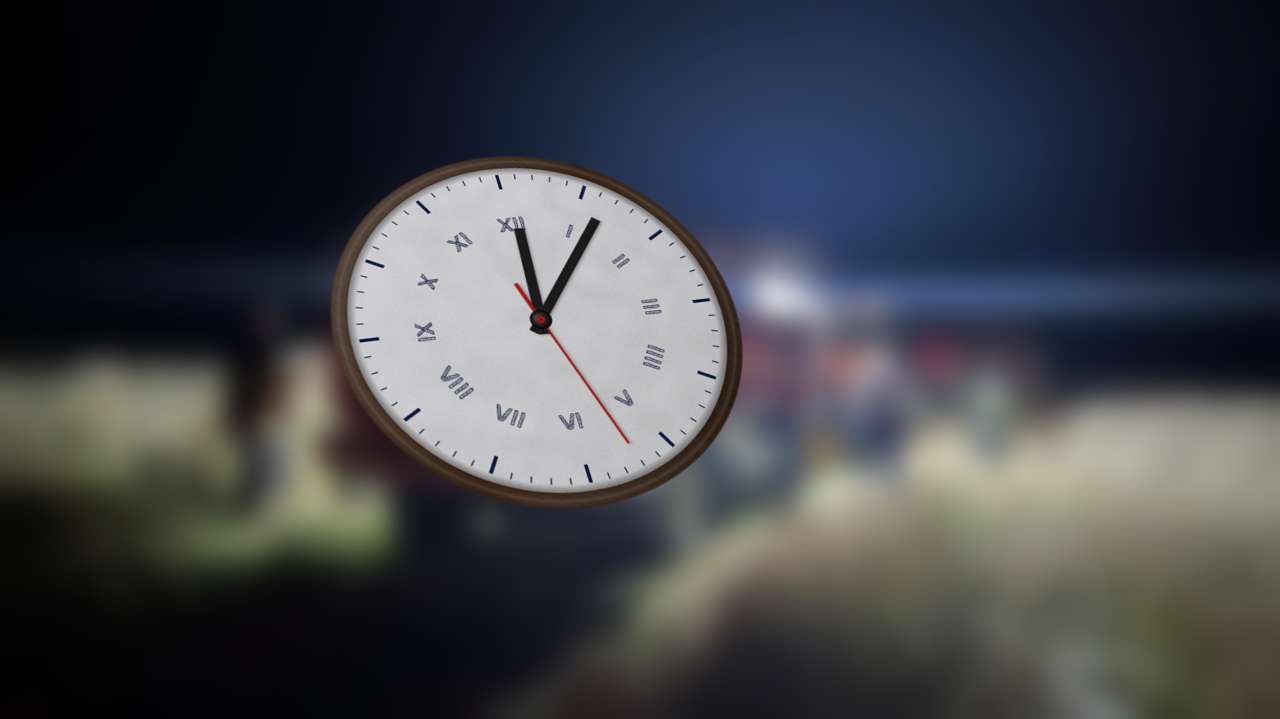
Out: h=12 m=6 s=27
